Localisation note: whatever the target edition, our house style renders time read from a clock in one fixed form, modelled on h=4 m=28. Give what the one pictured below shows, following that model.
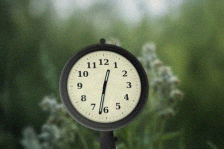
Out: h=12 m=32
